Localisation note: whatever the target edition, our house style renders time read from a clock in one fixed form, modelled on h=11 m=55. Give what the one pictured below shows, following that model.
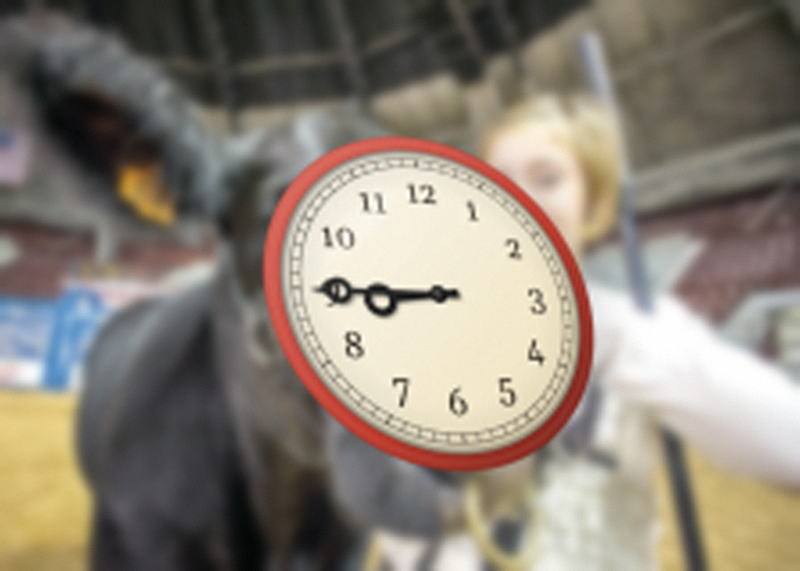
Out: h=8 m=45
